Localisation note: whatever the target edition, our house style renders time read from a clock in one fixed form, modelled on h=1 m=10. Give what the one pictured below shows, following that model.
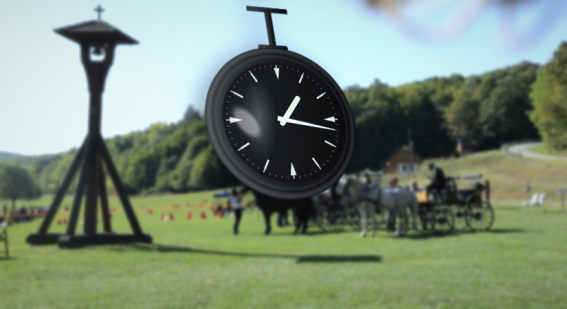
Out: h=1 m=17
